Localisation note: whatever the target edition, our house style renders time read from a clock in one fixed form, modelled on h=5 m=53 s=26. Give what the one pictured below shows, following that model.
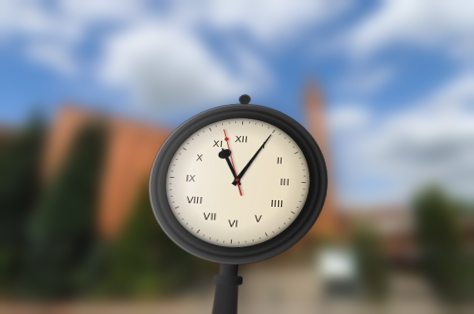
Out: h=11 m=4 s=57
